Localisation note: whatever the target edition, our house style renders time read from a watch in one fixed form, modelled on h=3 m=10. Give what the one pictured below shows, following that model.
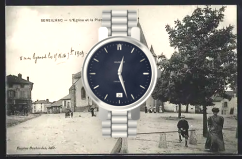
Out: h=12 m=27
